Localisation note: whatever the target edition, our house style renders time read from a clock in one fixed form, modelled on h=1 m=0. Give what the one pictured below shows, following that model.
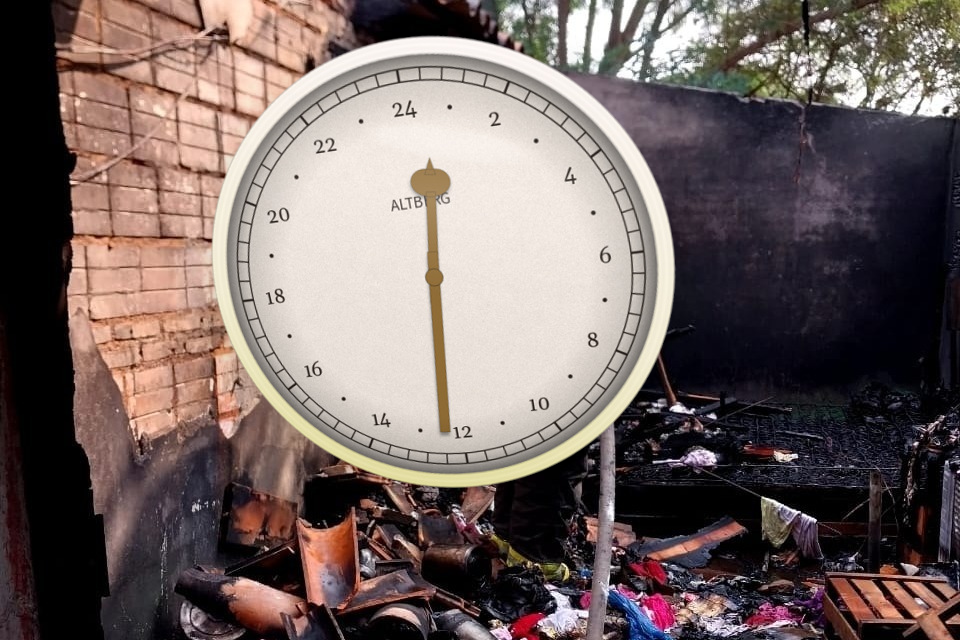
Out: h=0 m=31
